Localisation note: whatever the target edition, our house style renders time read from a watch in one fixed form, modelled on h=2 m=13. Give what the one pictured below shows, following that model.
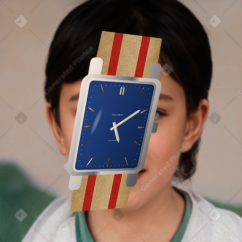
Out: h=5 m=9
